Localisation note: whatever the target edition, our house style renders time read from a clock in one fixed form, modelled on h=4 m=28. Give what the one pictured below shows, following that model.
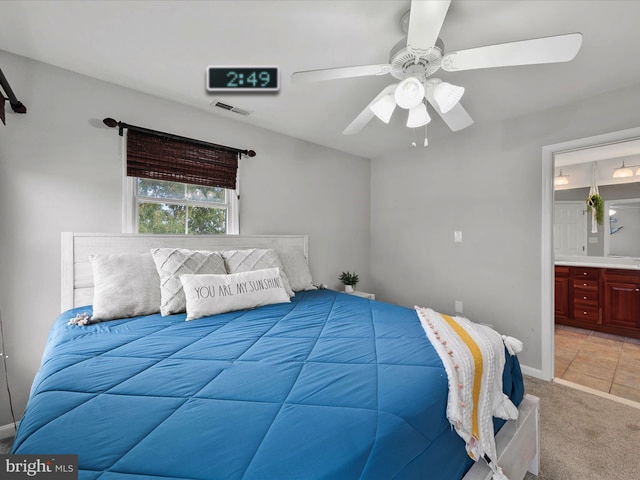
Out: h=2 m=49
